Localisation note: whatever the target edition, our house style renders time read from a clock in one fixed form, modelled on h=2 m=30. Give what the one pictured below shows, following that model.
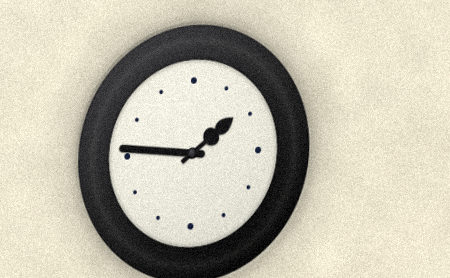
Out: h=1 m=46
